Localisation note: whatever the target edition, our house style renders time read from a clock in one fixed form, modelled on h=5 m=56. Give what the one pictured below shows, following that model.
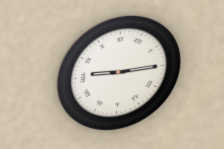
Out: h=8 m=10
